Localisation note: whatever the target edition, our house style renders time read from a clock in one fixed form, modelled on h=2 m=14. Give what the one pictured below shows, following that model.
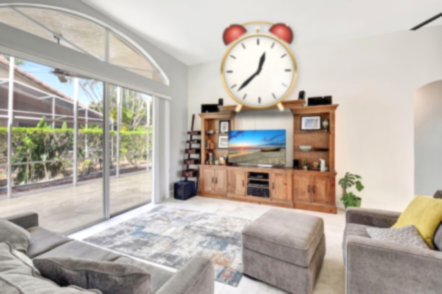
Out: h=12 m=38
